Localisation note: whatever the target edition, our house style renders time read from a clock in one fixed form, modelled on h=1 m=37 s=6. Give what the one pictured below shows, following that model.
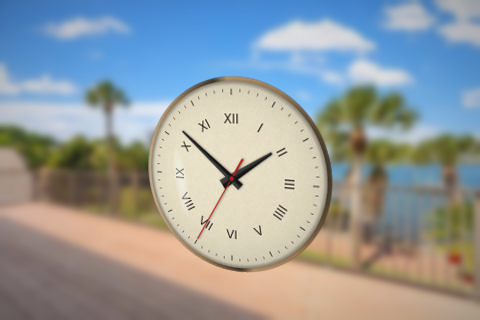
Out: h=1 m=51 s=35
